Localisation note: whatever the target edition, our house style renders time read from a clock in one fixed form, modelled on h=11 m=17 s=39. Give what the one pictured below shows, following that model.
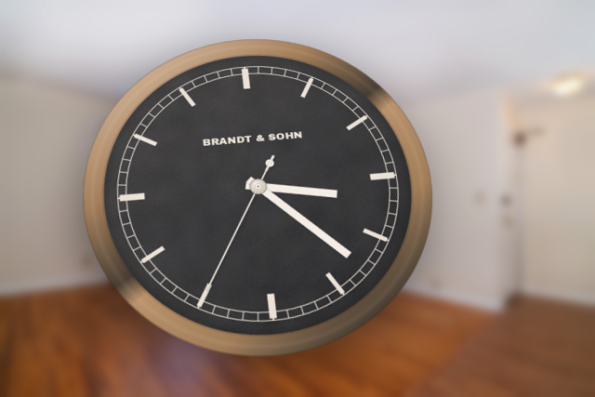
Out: h=3 m=22 s=35
